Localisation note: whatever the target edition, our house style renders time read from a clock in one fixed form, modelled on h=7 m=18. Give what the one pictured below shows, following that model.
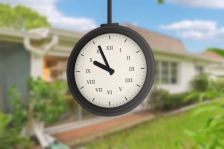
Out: h=9 m=56
